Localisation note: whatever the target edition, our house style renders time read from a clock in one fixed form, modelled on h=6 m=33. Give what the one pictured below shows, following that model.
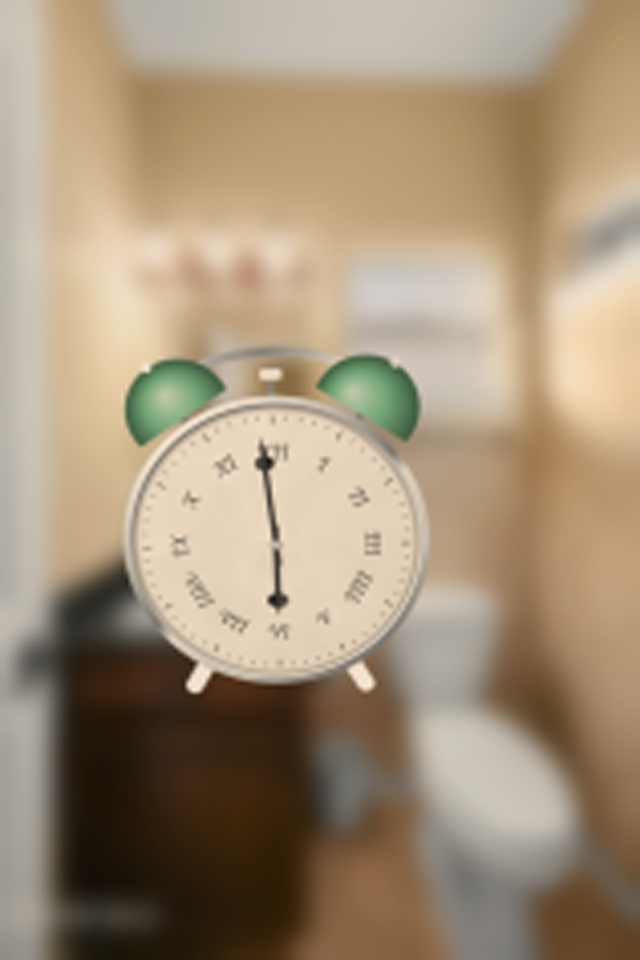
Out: h=5 m=59
